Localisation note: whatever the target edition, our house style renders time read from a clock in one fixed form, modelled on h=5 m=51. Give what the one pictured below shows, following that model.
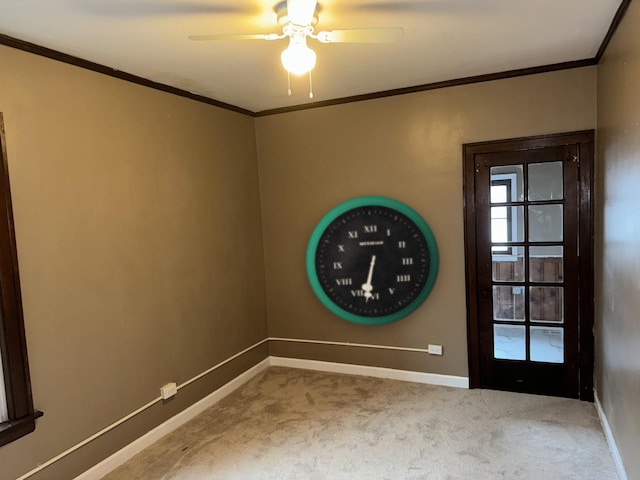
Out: h=6 m=32
